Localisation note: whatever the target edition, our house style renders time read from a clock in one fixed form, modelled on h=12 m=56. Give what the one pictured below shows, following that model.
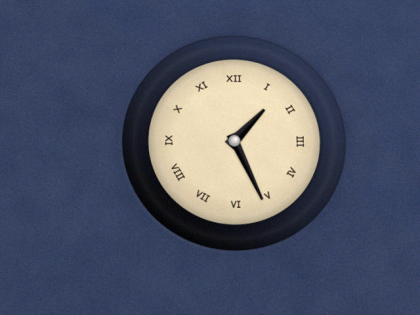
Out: h=1 m=26
